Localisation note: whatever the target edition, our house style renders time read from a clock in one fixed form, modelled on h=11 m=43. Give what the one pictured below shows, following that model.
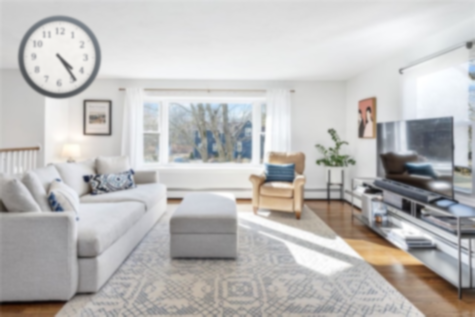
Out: h=4 m=24
